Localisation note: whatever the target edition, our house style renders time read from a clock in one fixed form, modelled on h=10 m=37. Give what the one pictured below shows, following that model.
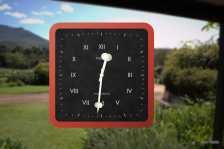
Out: h=12 m=31
